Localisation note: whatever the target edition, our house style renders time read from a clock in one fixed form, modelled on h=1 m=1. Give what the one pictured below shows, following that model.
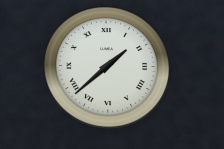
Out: h=1 m=38
